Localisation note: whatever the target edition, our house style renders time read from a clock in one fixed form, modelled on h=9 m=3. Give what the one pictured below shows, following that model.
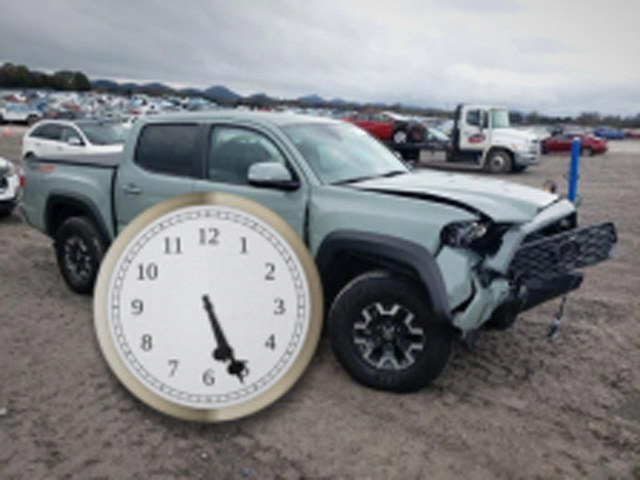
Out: h=5 m=26
